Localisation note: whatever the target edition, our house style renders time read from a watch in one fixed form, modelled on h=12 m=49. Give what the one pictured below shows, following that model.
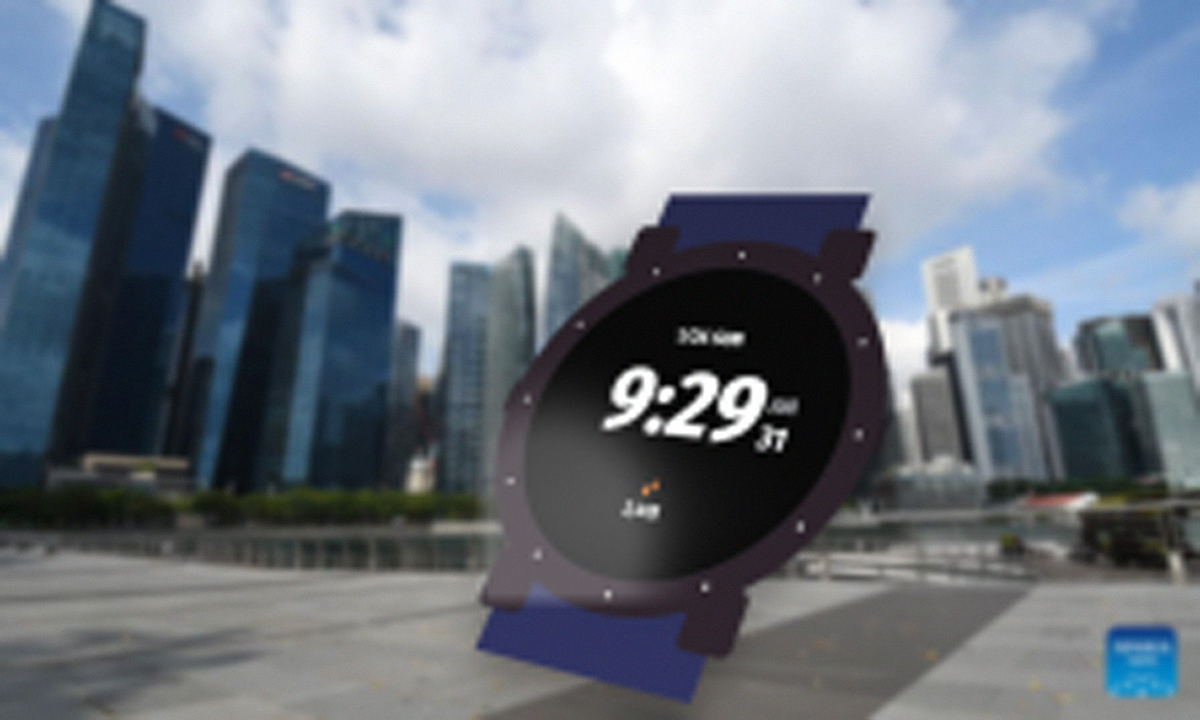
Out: h=9 m=29
